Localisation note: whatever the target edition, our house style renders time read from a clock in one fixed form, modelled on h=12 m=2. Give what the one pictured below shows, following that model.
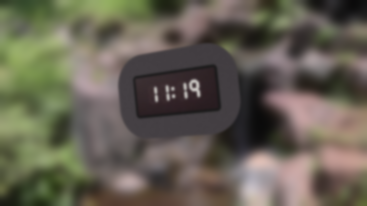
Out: h=11 m=19
